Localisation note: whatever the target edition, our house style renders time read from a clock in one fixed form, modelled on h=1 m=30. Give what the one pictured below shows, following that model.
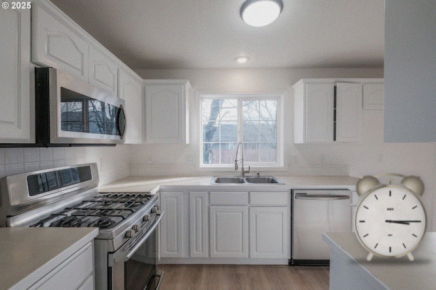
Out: h=3 m=15
